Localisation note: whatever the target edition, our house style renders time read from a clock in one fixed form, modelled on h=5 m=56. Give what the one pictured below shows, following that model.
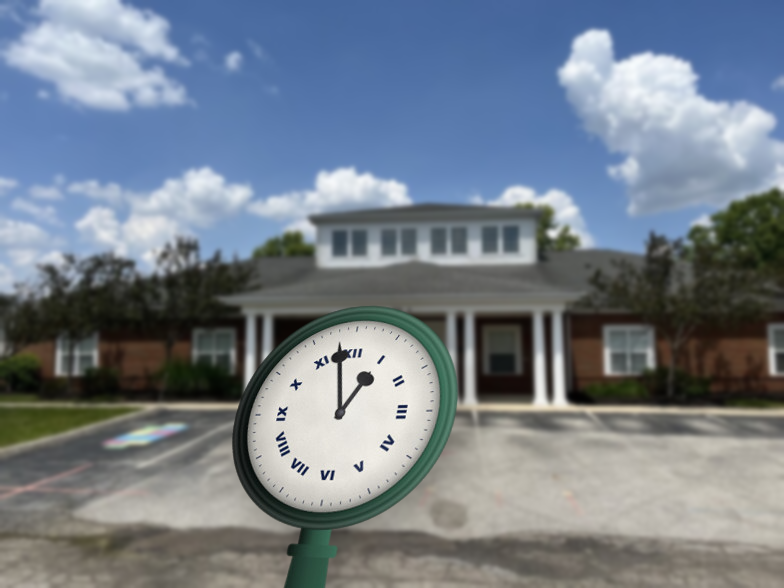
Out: h=12 m=58
